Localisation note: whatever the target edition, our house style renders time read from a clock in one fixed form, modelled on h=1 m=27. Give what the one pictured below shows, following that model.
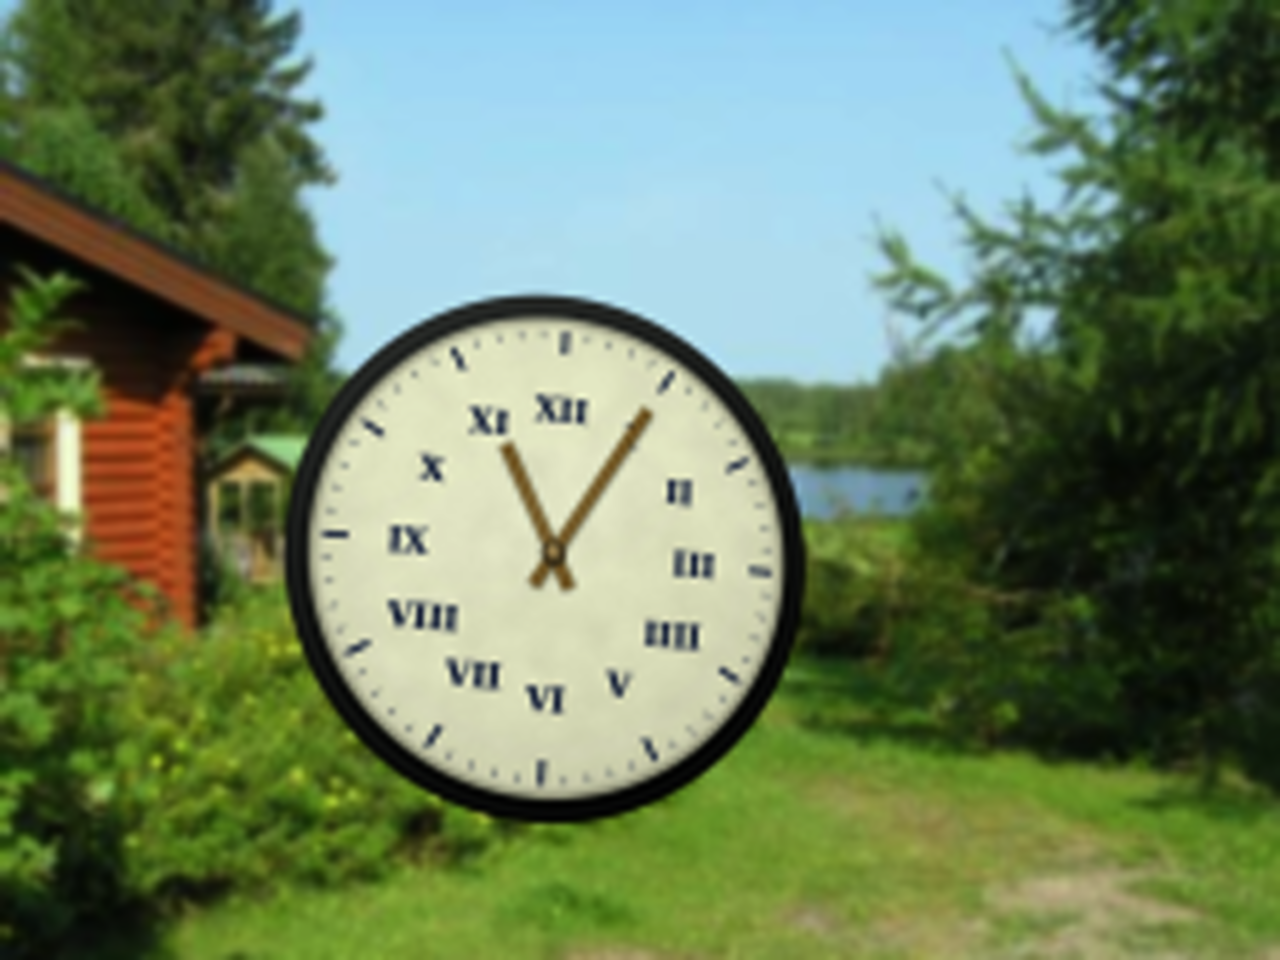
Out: h=11 m=5
